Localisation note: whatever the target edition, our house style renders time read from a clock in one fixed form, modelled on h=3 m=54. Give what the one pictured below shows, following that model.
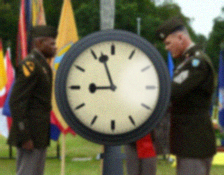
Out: h=8 m=57
